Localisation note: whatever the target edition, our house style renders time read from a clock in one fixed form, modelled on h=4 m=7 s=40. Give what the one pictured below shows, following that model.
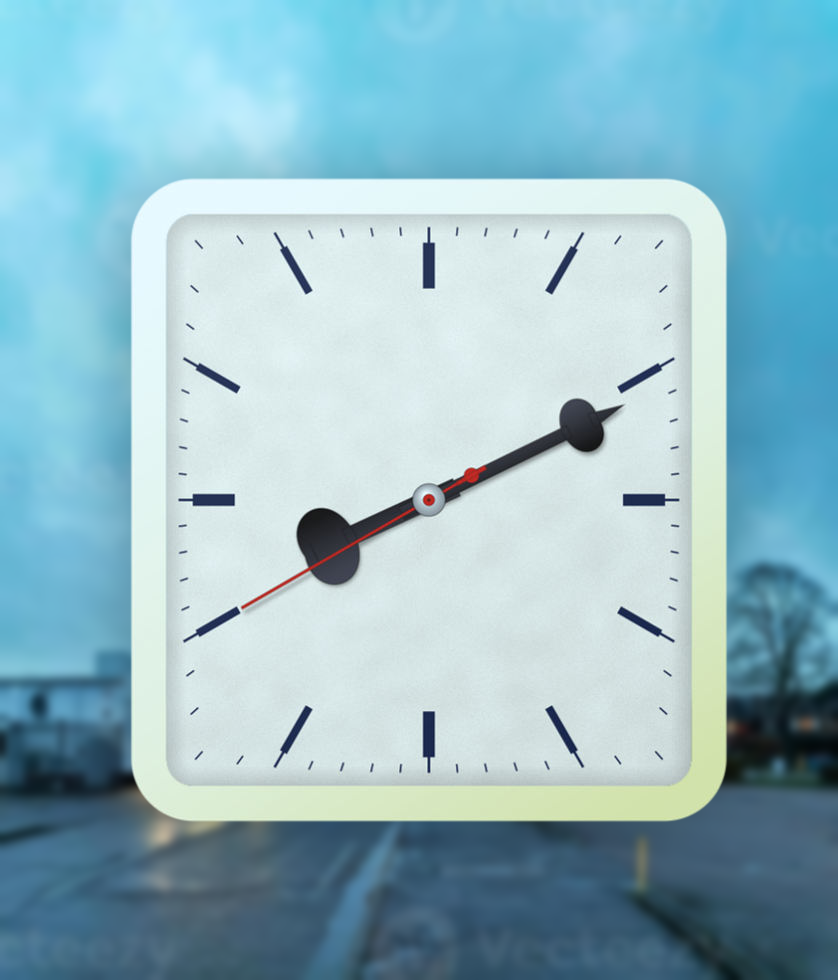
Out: h=8 m=10 s=40
